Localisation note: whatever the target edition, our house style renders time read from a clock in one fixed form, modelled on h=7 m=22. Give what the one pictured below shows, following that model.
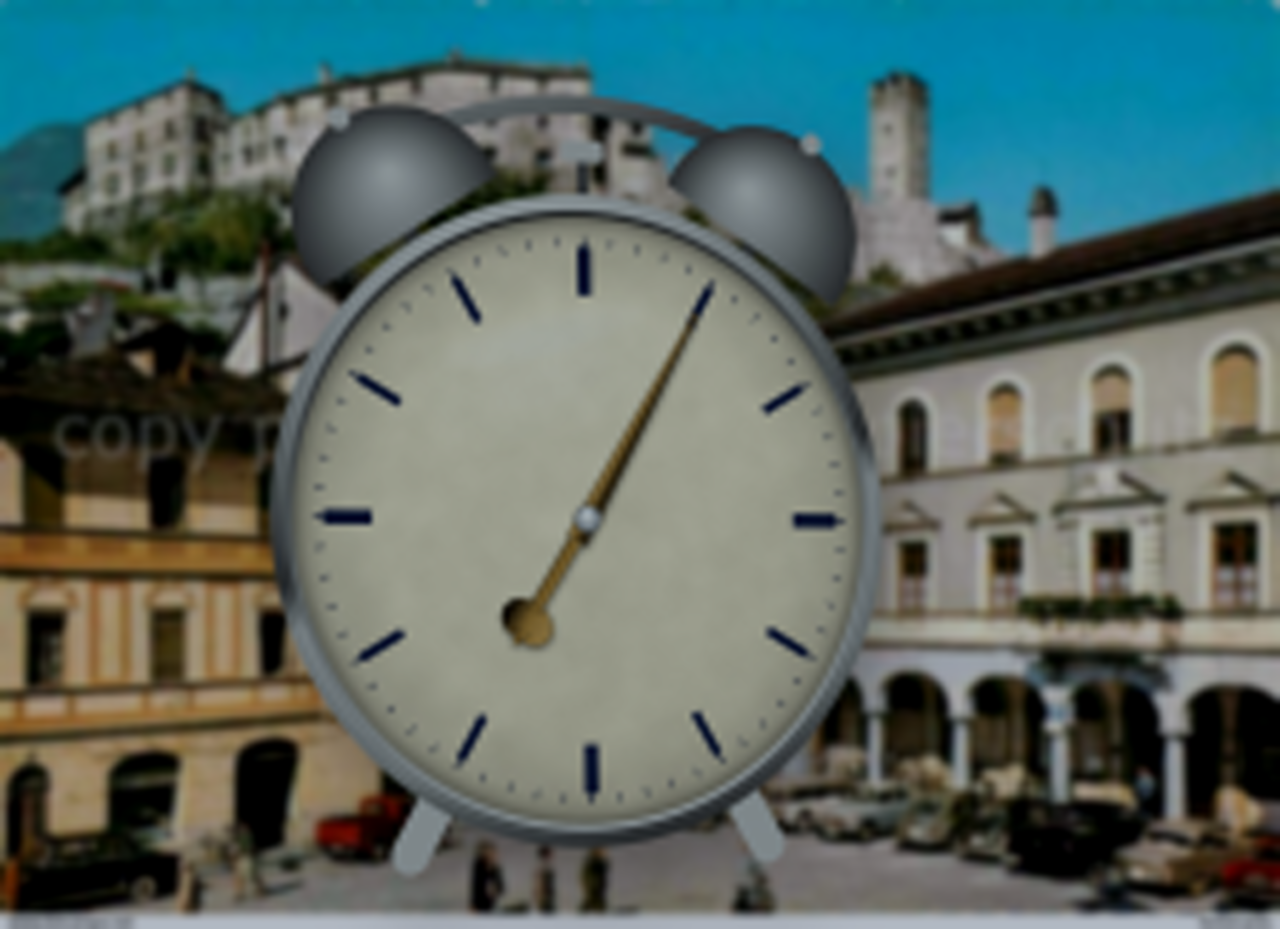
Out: h=7 m=5
